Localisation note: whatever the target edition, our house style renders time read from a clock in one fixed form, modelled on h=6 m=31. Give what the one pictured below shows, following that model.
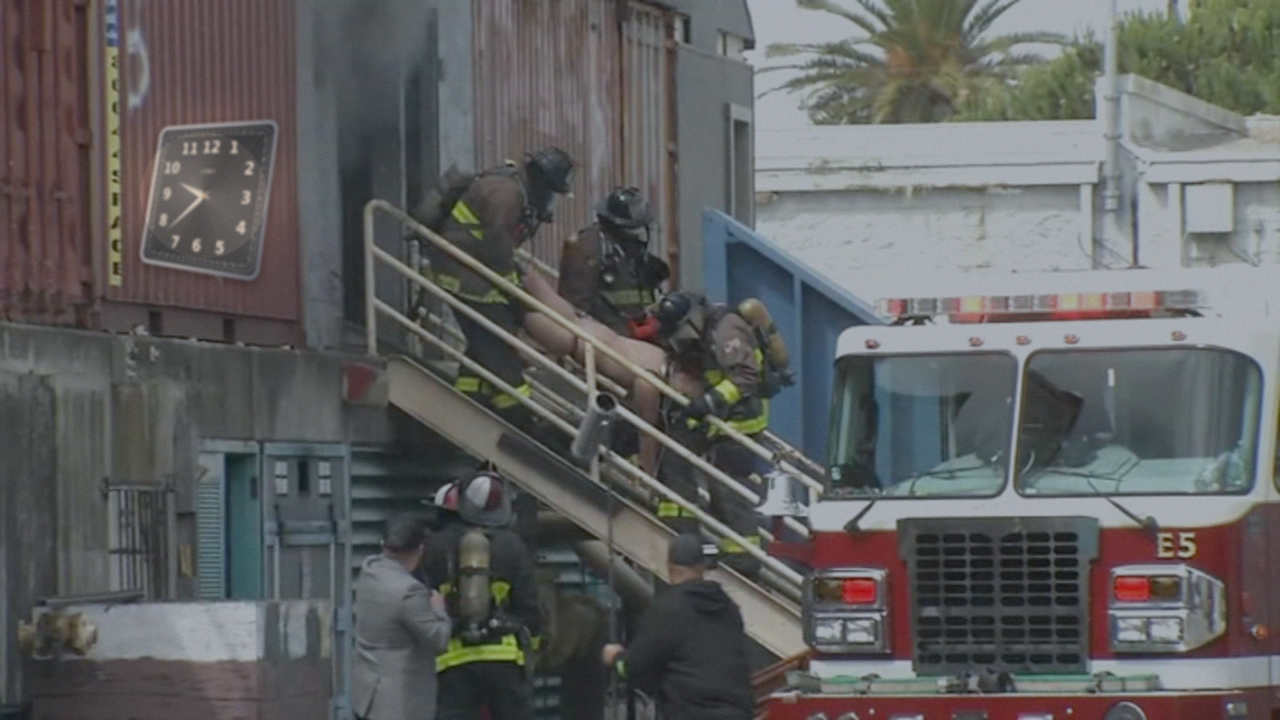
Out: h=9 m=38
